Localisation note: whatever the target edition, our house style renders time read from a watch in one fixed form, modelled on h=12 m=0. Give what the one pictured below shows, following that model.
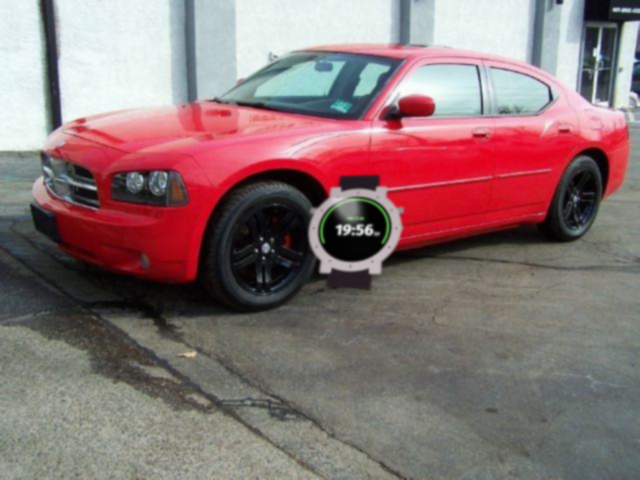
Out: h=19 m=56
